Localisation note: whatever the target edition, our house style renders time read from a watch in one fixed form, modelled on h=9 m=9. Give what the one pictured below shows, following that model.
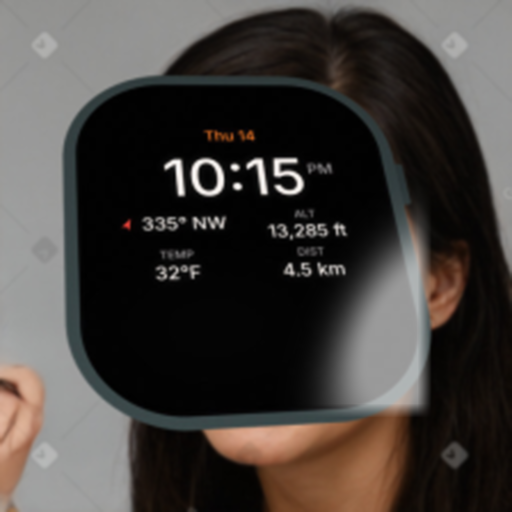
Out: h=10 m=15
